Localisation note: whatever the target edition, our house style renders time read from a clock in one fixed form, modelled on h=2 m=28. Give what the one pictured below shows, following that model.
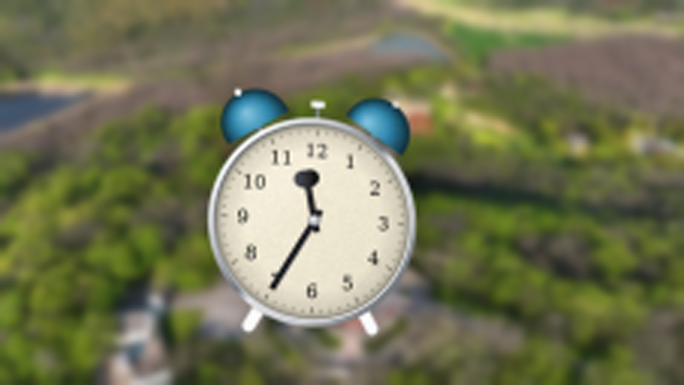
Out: h=11 m=35
